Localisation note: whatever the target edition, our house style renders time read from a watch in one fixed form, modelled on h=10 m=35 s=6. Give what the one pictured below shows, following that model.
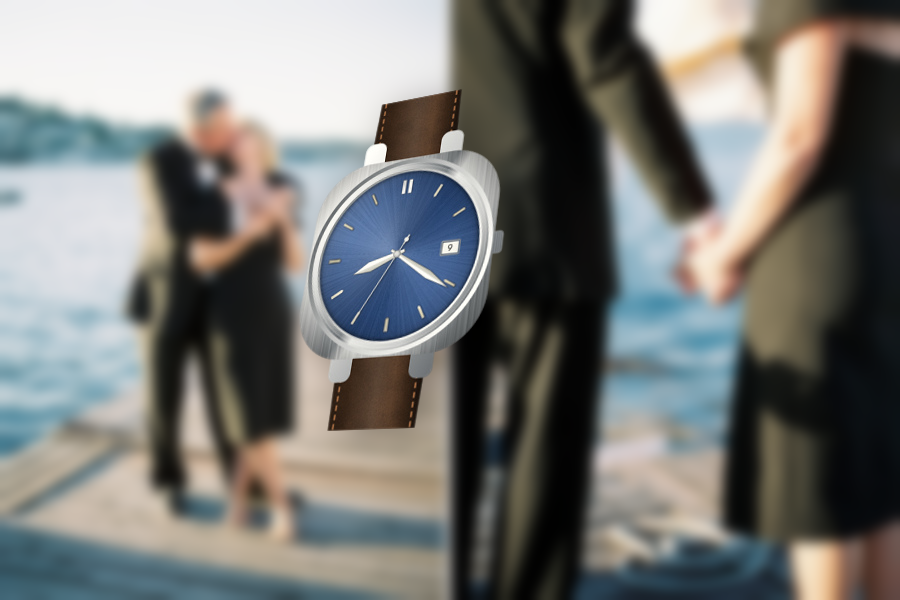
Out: h=8 m=20 s=35
